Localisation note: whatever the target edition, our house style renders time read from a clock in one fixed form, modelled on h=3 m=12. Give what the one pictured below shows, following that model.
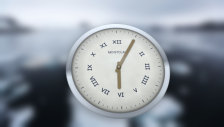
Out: h=6 m=5
